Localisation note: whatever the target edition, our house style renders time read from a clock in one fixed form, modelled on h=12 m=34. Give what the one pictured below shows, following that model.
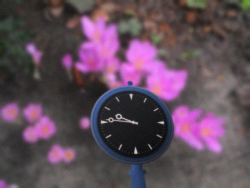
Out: h=9 m=46
